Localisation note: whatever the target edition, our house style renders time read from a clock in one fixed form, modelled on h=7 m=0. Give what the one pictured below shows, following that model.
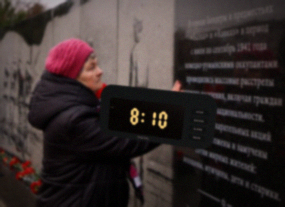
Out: h=8 m=10
